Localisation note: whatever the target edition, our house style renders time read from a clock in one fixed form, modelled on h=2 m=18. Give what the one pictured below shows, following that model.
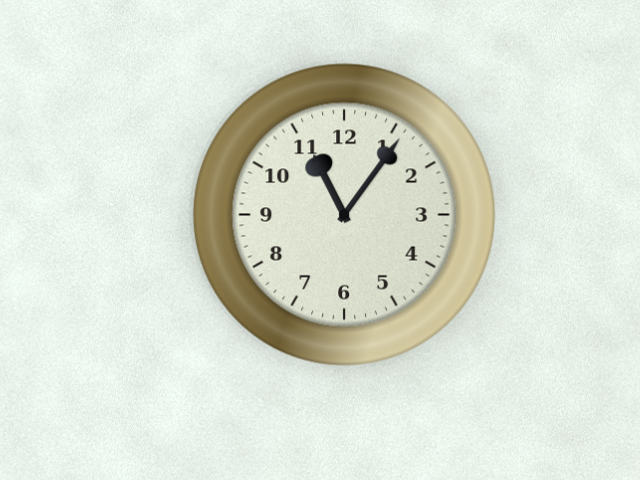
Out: h=11 m=6
